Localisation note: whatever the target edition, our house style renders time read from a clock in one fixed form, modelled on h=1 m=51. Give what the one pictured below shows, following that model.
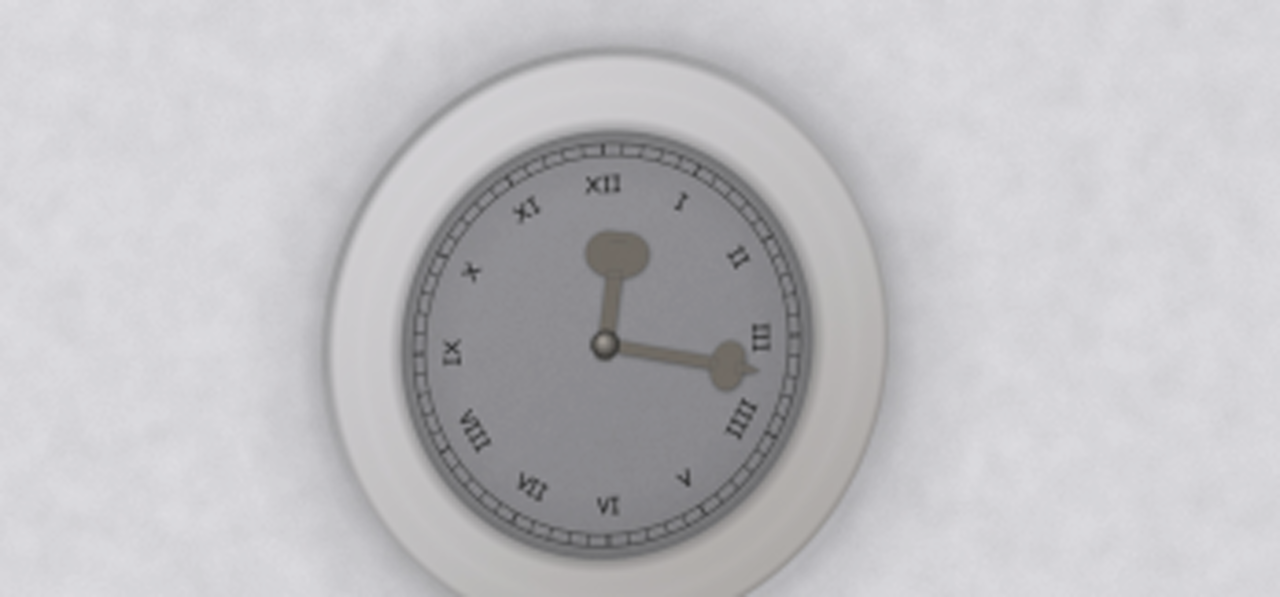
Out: h=12 m=17
